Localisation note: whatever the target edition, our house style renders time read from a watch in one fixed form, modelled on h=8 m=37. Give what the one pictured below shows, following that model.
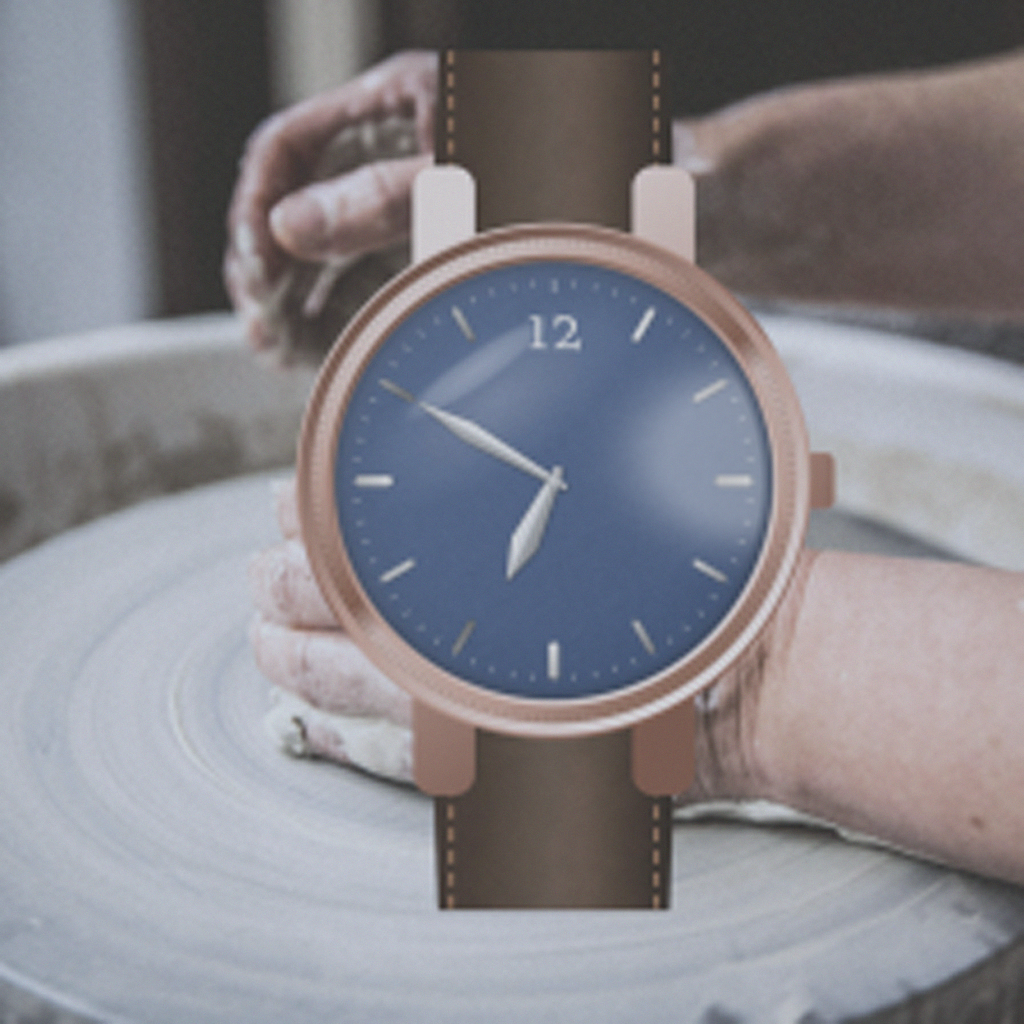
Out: h=6 m=50
